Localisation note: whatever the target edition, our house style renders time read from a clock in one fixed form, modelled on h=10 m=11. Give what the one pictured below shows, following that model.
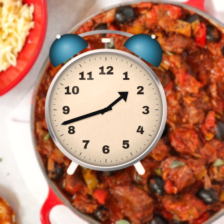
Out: h=1 m=42
